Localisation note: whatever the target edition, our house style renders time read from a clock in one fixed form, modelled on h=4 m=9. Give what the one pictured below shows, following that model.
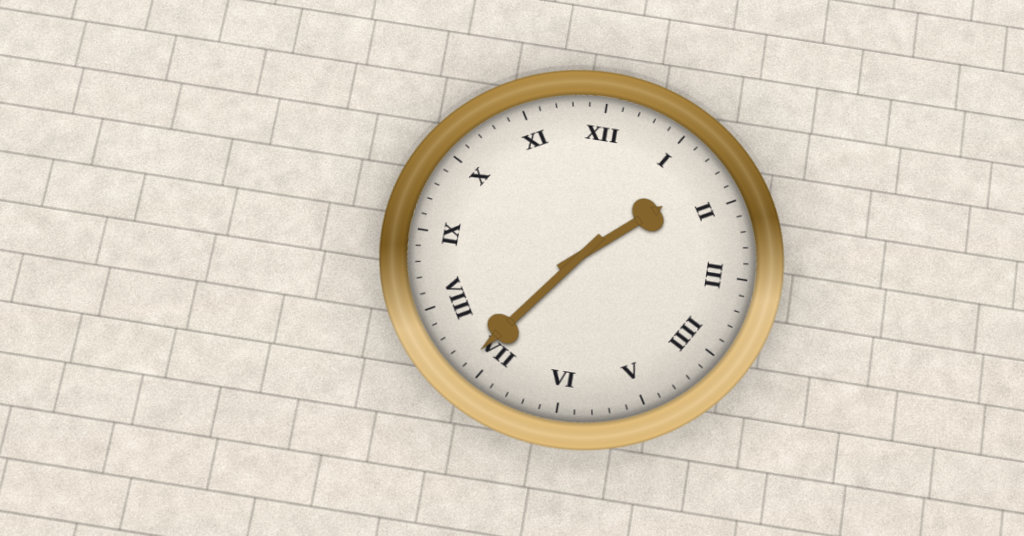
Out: h=1 m=36
